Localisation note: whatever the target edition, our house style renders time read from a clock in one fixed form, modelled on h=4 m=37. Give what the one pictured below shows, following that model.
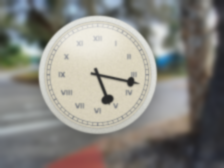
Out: h=5 m=17
